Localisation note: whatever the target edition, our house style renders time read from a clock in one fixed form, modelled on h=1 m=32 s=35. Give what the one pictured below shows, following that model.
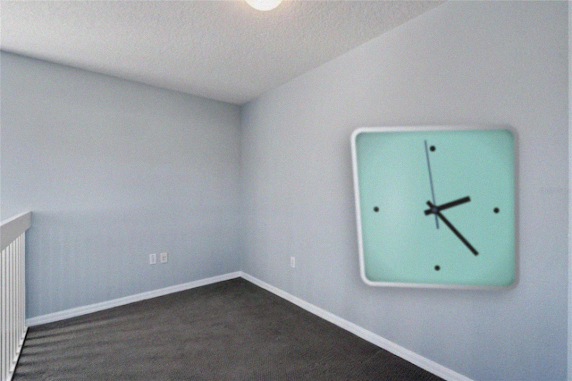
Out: h=2 m=22 s=59
